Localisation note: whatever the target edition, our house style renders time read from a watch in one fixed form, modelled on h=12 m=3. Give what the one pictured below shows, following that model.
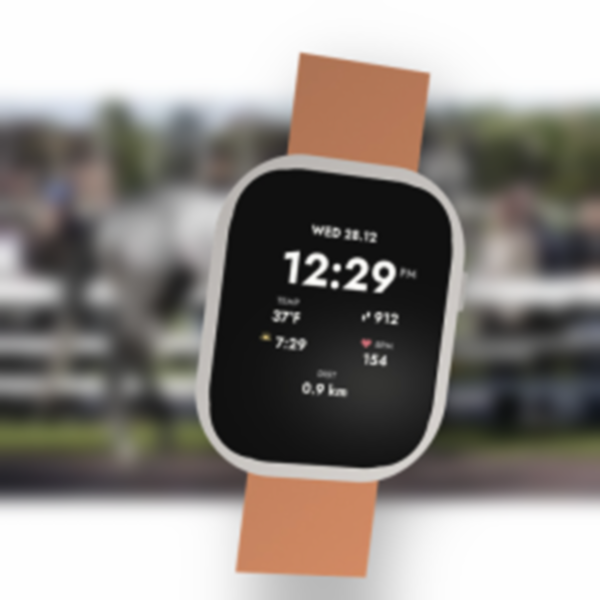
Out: h=12 m=29
